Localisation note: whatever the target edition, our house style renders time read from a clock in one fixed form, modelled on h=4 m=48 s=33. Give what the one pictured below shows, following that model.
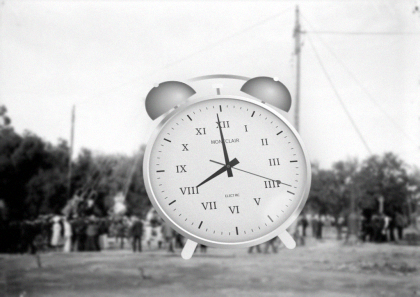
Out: h=7 m=59 s=19
